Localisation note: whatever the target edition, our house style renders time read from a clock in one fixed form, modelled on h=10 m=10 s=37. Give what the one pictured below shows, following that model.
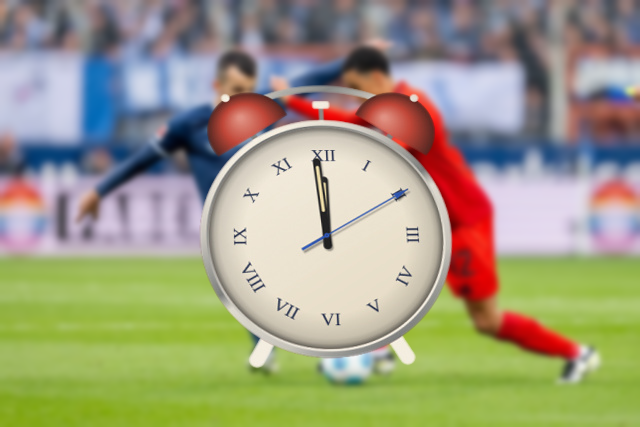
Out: h=11 m=59 s=10
